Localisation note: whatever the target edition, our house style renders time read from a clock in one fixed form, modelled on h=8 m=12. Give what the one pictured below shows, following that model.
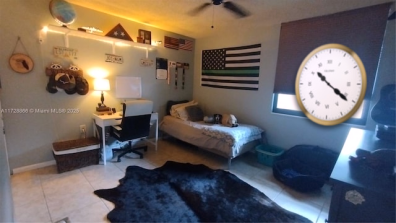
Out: h=10 m=21
